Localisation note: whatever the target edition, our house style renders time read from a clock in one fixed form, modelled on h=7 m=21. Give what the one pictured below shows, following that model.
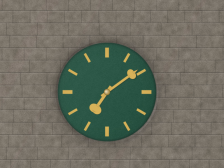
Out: h=7 m=9
